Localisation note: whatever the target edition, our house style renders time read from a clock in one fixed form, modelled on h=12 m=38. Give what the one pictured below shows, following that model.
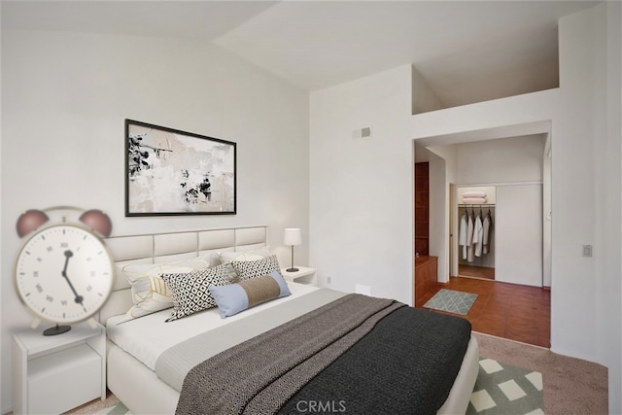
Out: h=12 m=25
